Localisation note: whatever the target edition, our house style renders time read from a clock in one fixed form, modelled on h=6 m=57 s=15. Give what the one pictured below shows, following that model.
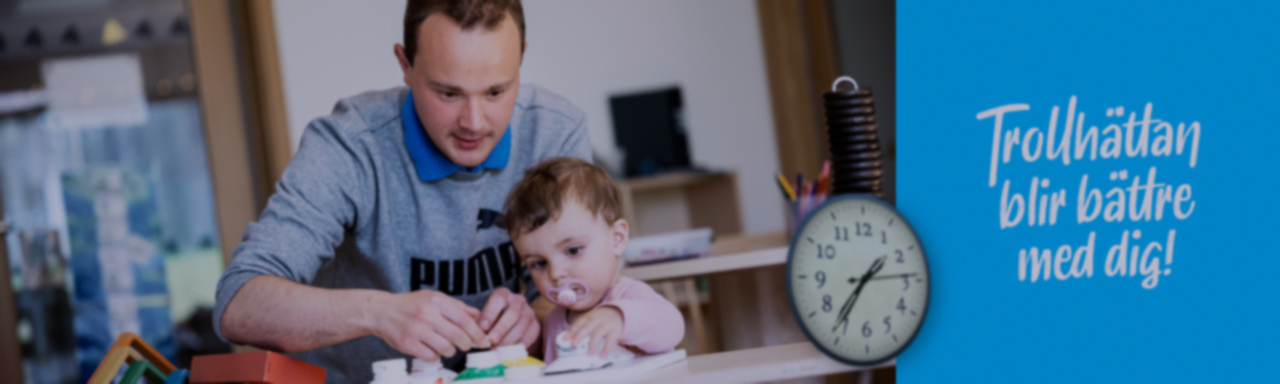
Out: h=1 m=36 s=14
